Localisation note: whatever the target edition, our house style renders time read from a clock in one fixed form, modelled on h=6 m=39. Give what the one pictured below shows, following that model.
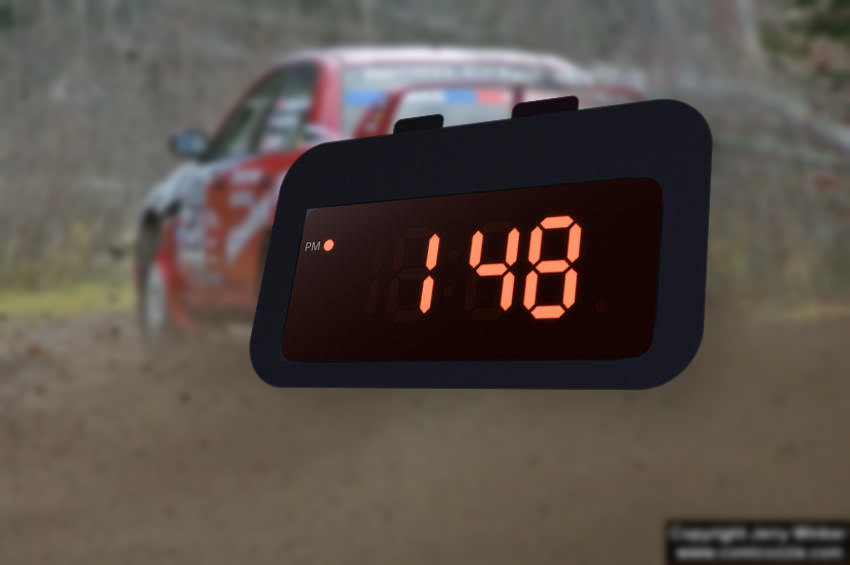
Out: h=1 m=48
